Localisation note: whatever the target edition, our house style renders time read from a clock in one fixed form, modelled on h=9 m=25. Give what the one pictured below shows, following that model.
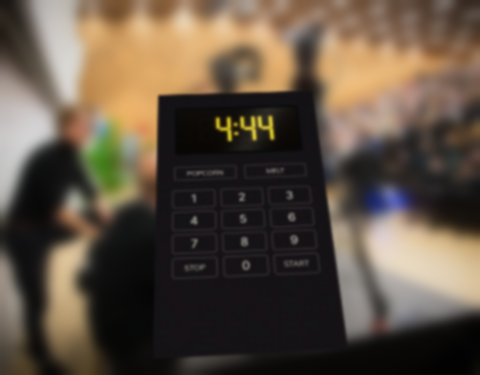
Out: h=4 m=44
